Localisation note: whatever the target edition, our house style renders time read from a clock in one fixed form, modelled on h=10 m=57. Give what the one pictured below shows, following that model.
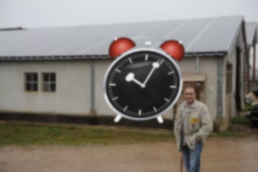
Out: h=10 m=4
